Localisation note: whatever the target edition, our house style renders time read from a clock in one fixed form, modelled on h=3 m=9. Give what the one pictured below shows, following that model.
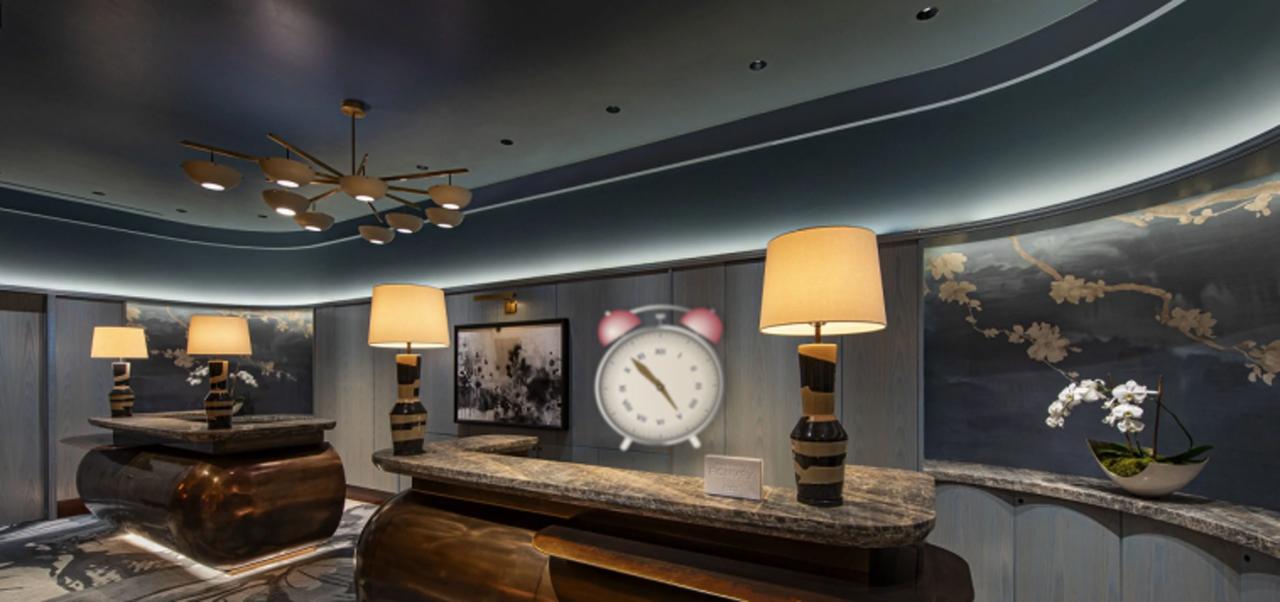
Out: h=4 m=53
